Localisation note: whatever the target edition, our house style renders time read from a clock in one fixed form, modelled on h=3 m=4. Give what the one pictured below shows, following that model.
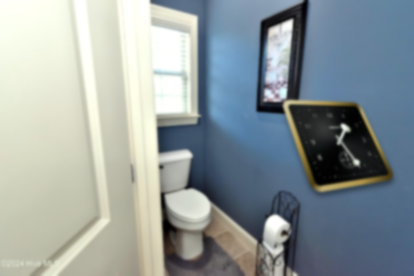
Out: h=1 m=27
